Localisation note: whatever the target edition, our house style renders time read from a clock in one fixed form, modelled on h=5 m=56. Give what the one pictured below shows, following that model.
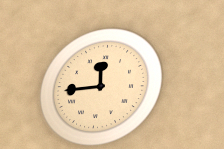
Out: h=11 m=44
